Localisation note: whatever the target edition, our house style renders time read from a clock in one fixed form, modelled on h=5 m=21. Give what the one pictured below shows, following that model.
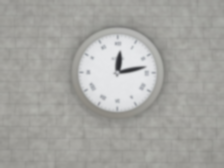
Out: h=12 m=13
